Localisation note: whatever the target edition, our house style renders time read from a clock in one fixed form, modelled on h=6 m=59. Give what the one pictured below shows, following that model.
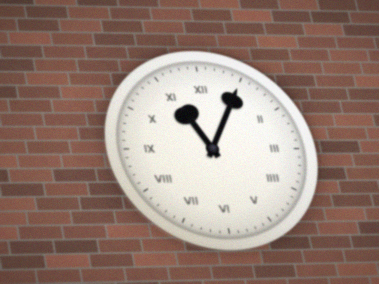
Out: h=11 m=5
